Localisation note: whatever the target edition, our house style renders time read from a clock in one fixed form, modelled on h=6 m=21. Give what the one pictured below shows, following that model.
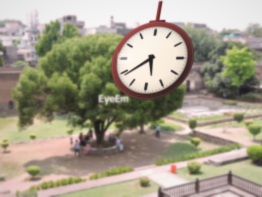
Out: h=5 m=39
